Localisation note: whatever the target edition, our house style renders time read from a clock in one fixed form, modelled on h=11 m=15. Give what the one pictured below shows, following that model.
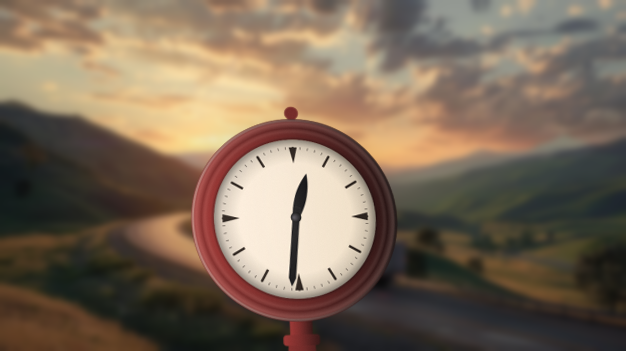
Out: h=12 m=31
